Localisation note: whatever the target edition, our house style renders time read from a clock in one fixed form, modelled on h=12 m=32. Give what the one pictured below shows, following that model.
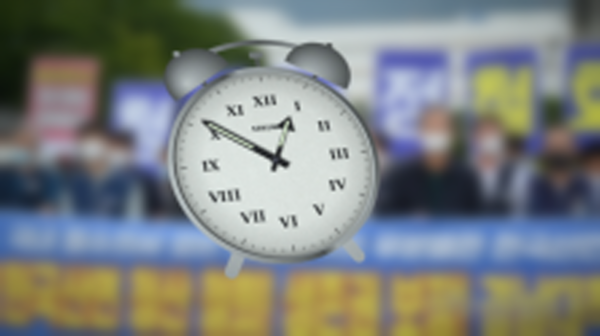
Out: h=12 m=51
